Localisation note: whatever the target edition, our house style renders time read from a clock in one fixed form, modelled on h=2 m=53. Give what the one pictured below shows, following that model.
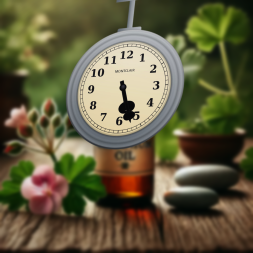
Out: h=5 m=27
